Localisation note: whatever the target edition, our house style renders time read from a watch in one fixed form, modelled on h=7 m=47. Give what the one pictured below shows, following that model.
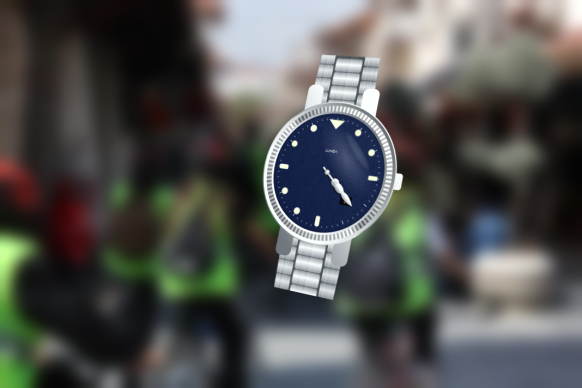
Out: h=4 m=22
